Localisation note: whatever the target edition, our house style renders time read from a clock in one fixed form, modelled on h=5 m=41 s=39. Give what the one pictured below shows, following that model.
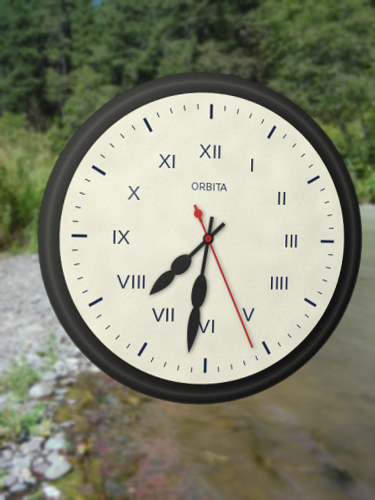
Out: h=7 m=31 s=26
